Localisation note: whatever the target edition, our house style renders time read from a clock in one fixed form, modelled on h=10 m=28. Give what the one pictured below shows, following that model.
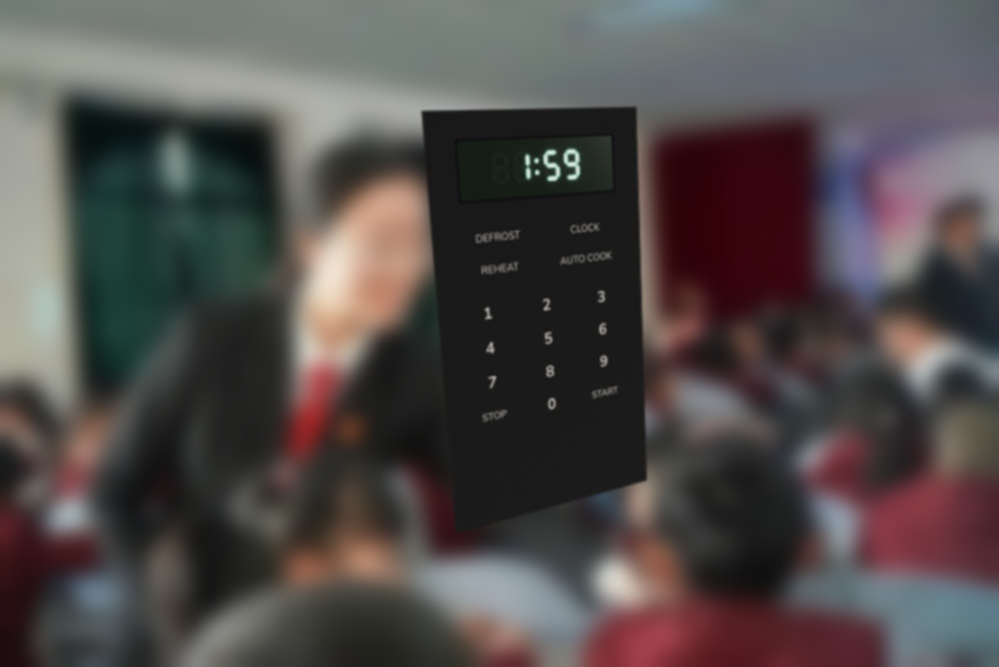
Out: h=1 m=59
